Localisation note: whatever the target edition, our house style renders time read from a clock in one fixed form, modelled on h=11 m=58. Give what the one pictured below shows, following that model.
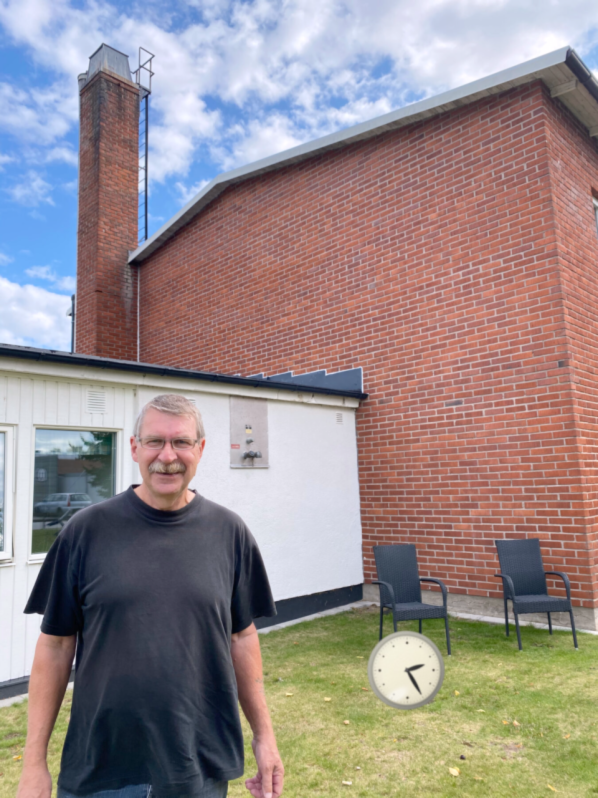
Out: h=2 m=25
